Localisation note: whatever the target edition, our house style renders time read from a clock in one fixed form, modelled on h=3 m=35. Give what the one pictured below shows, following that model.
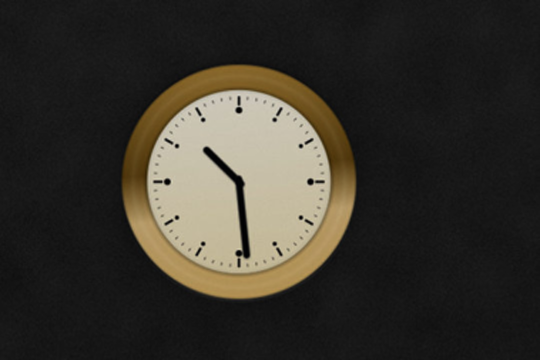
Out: h=10 m=29
